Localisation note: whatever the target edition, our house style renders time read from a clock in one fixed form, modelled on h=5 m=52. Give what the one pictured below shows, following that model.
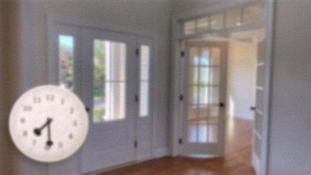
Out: h=7 m=29
